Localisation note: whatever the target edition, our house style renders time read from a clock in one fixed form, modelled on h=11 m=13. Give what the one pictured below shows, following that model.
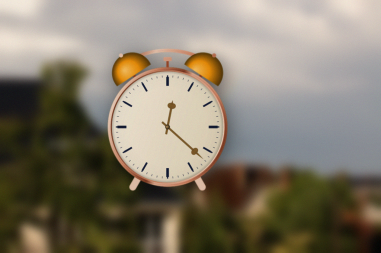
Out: h=12 m=22
